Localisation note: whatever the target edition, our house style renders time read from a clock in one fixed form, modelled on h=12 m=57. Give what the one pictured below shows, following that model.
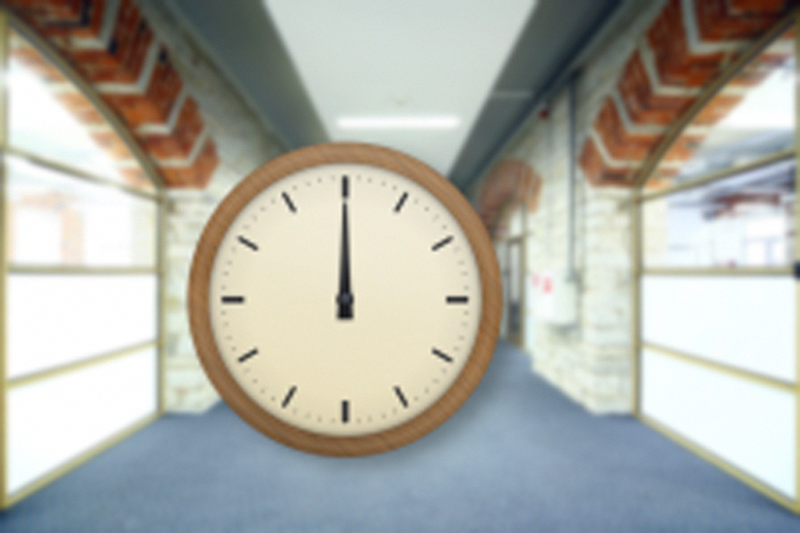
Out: h=12 m=0
